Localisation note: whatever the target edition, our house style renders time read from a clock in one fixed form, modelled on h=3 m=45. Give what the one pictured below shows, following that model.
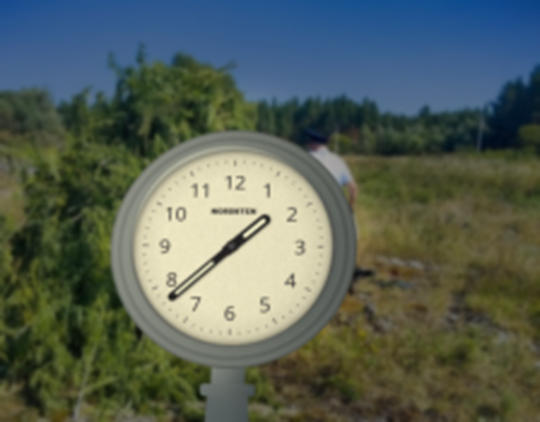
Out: h=1 m=38
